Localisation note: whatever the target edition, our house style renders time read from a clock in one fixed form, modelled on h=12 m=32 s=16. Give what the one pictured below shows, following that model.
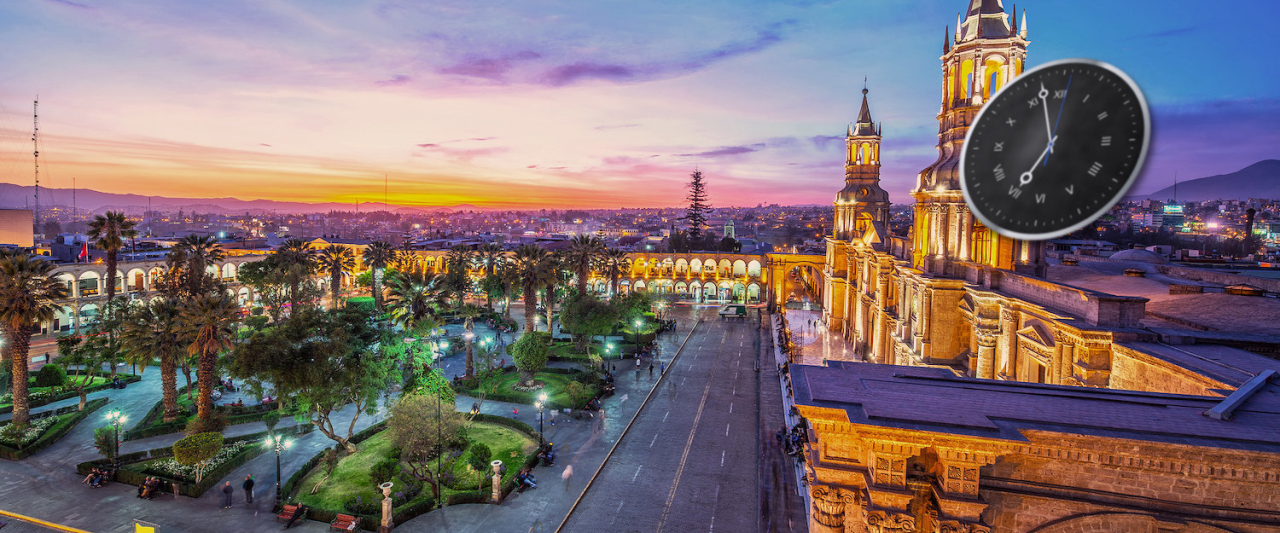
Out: h=6 m=57 s=1
